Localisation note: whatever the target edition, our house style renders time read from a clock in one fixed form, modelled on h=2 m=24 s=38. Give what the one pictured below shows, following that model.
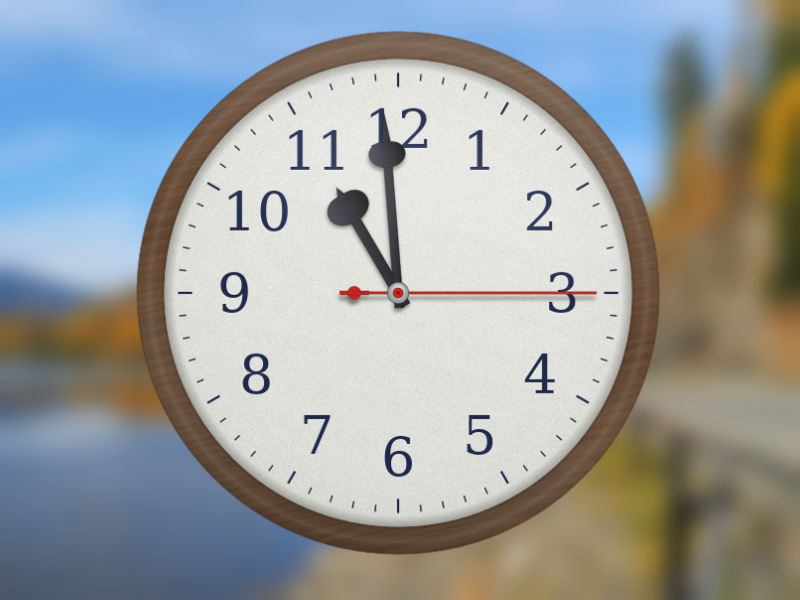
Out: h=10 m=59 s=15
